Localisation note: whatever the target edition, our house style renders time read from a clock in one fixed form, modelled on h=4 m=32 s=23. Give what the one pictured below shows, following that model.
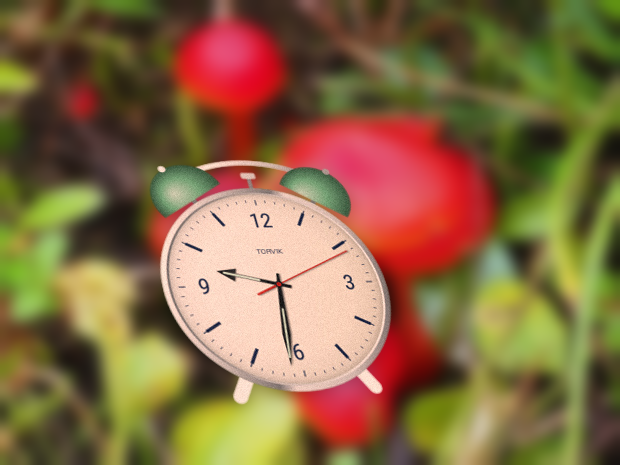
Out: h=9 m=31 s=11
